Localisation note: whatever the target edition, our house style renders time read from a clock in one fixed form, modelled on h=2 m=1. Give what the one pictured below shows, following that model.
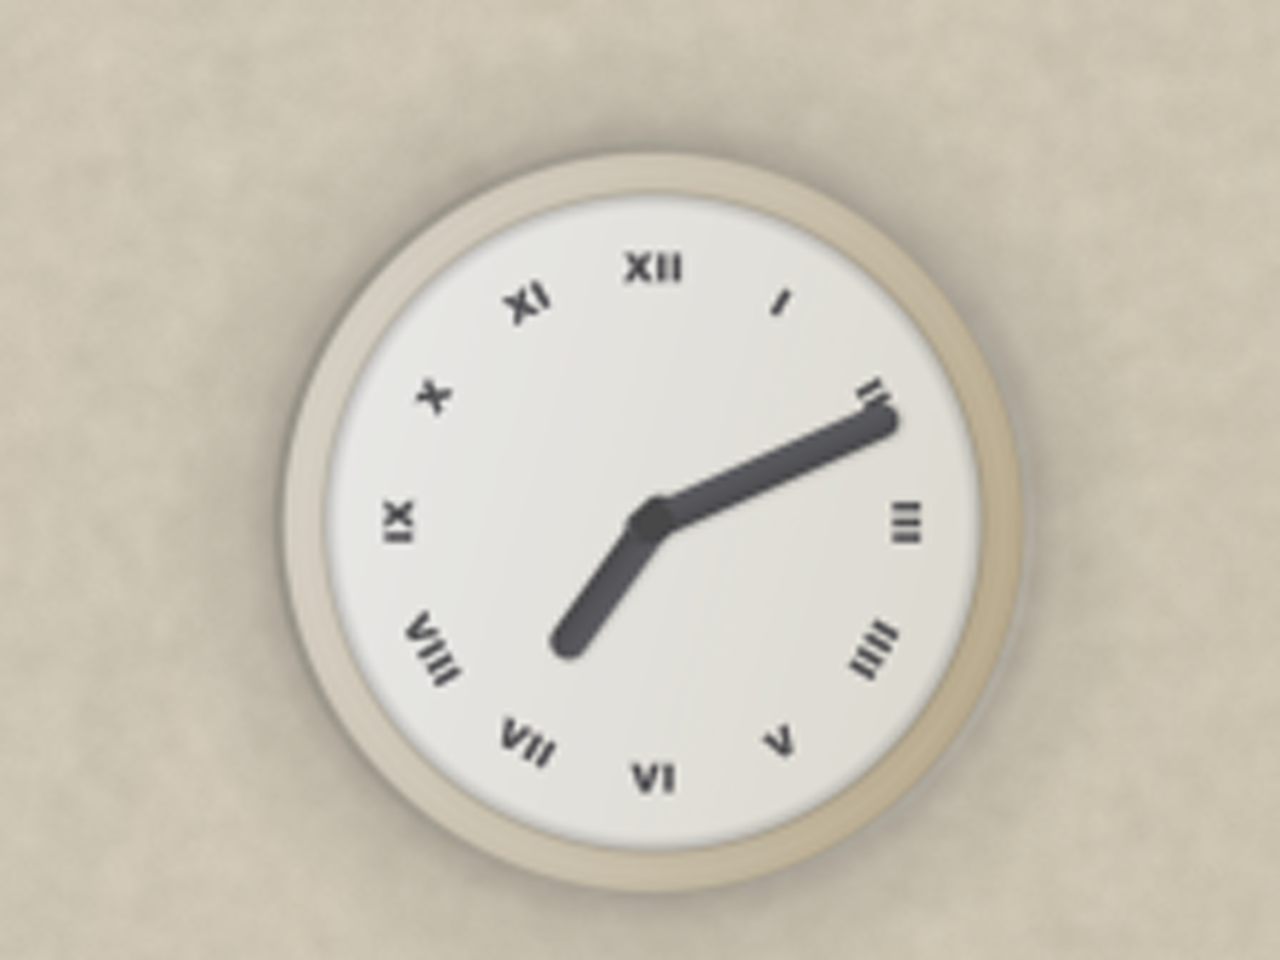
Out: h=7 m=11
